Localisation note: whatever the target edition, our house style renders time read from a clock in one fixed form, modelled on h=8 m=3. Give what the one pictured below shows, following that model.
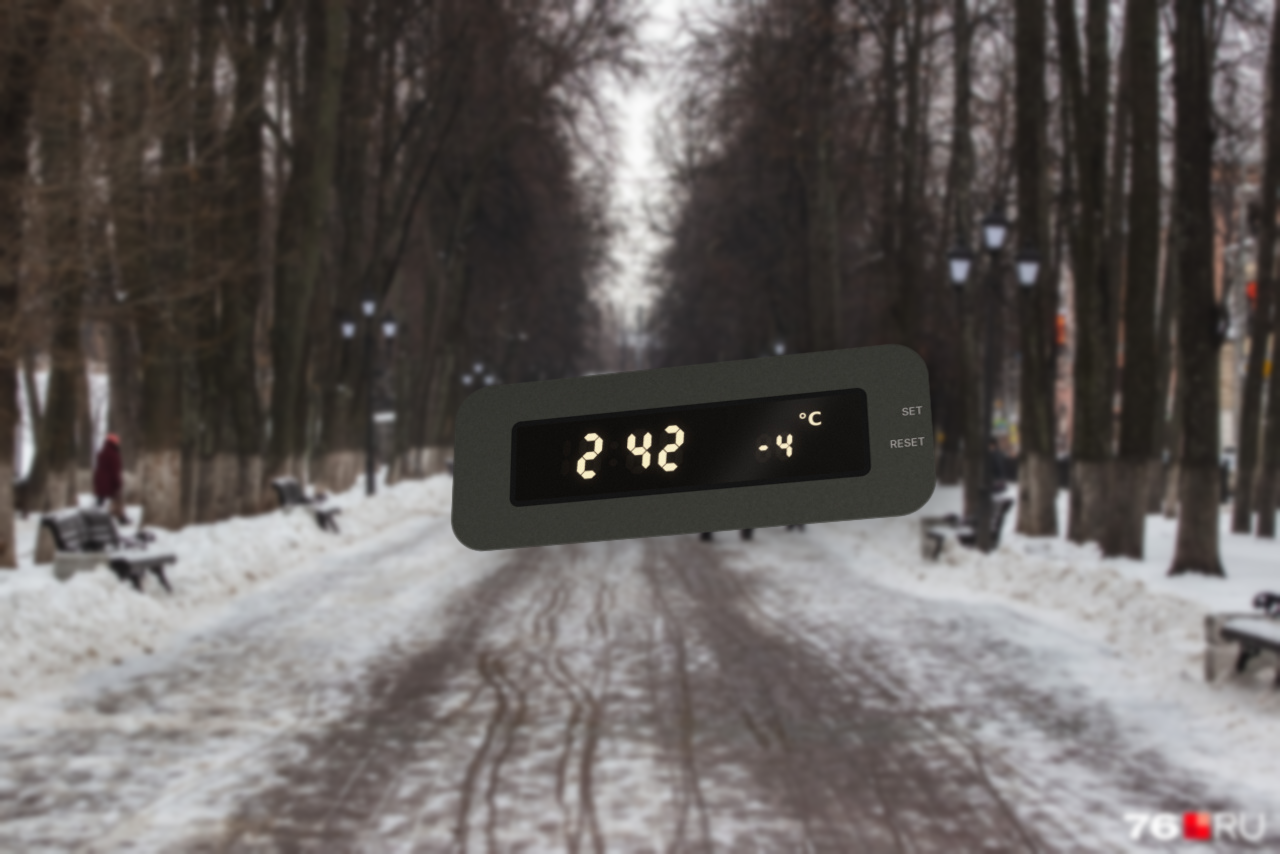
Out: h=2 m=42
